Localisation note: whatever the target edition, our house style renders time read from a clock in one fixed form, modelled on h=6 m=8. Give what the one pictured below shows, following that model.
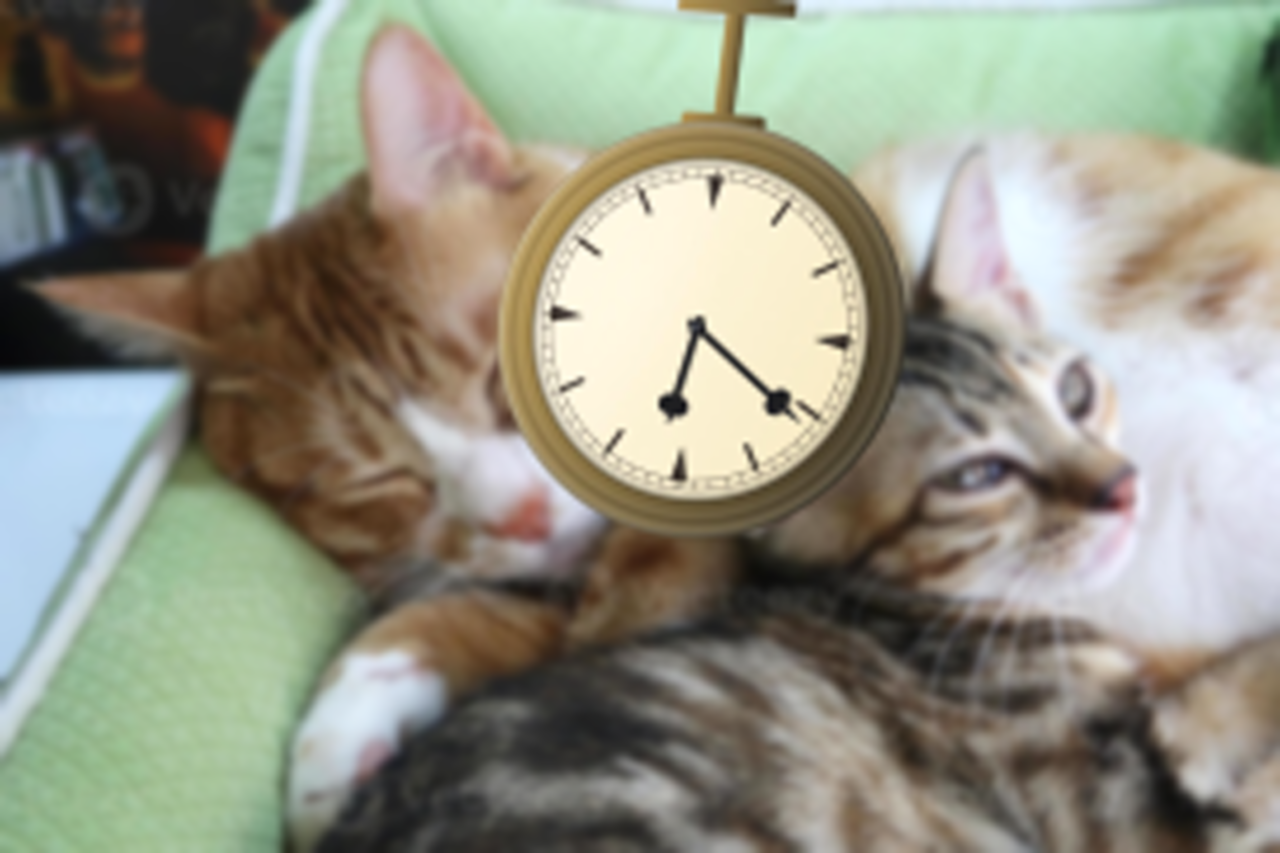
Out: h=6 m=21
